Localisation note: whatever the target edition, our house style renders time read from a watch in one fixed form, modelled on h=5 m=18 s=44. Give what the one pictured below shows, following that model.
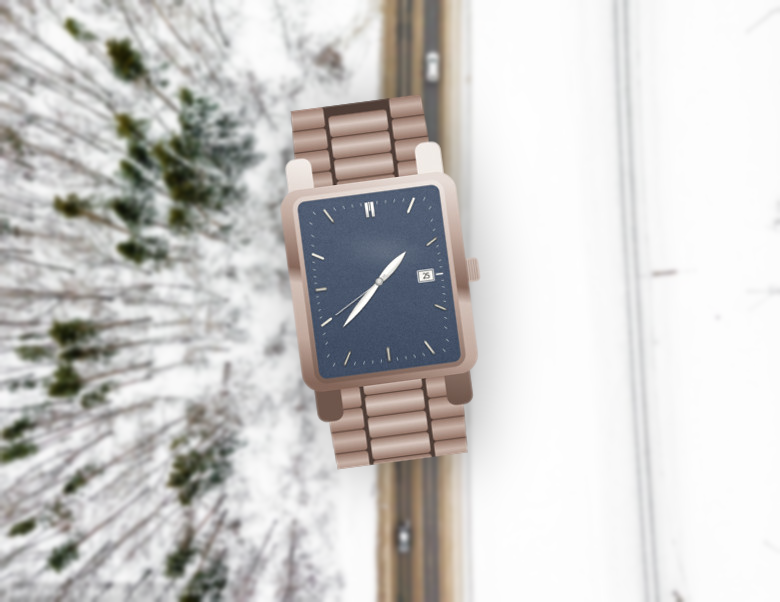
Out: h=1 m=37 s=40
